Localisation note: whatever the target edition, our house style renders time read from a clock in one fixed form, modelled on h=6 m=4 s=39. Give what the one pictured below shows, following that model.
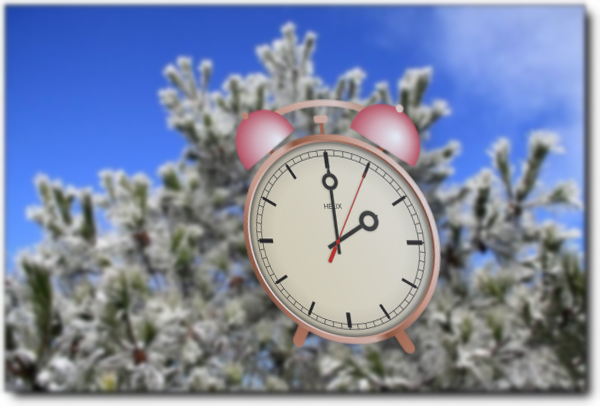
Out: h=2 m=0 s=5
